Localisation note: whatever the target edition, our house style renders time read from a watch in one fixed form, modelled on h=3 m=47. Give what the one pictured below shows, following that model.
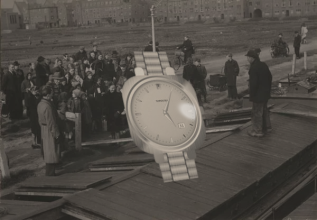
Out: h=5 m=5
